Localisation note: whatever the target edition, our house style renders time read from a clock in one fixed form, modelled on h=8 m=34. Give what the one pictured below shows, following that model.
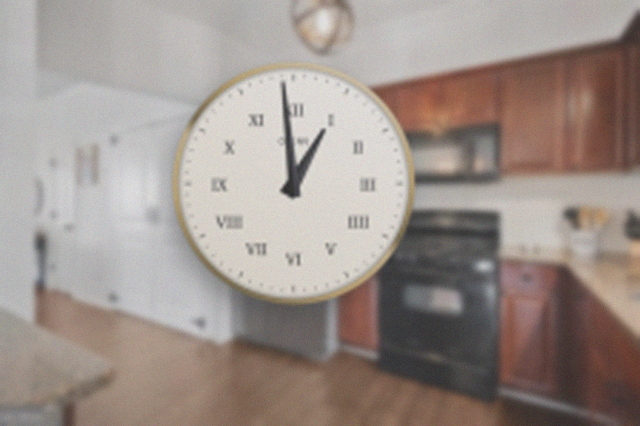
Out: h=12 m=59
